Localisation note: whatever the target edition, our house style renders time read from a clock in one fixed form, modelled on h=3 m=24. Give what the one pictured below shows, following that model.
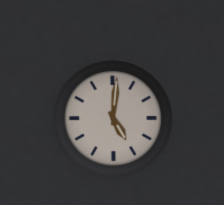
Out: h=5 m=1
